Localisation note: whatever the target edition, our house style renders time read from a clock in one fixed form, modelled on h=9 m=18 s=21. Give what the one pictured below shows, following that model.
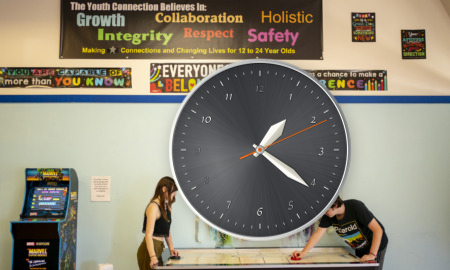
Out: h=1 m=21 s=11
